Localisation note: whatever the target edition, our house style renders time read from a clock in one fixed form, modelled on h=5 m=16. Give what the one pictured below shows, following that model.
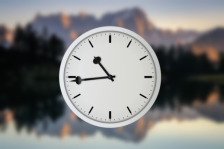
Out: h=10 m=44
